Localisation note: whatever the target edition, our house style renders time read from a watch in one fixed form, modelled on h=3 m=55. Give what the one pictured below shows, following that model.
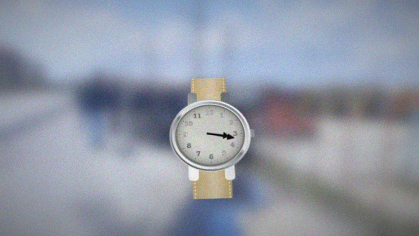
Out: h=3 m=17
